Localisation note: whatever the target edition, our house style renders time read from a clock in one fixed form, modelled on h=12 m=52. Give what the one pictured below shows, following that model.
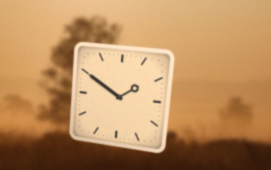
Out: h=1 m=50
